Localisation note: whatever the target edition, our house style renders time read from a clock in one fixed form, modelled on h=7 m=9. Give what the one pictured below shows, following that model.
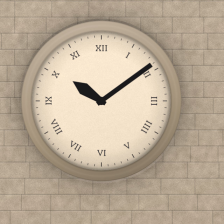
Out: h=10 m=9
